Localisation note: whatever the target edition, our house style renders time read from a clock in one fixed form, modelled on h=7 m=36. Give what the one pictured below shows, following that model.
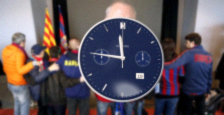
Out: h=11 m=46
